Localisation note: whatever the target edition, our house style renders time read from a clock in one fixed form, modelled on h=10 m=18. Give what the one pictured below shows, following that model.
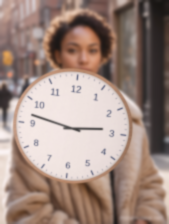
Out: h=2 m=47
